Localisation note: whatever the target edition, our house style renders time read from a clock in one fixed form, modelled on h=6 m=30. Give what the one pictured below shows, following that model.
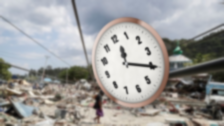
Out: h=12 m=20
